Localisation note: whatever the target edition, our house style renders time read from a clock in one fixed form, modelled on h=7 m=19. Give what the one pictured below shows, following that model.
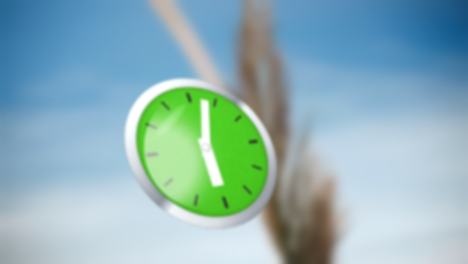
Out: h=6 m=3
